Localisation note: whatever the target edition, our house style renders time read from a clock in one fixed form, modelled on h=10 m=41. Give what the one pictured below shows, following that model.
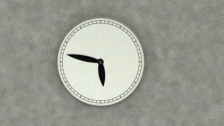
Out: h=5 m=47
